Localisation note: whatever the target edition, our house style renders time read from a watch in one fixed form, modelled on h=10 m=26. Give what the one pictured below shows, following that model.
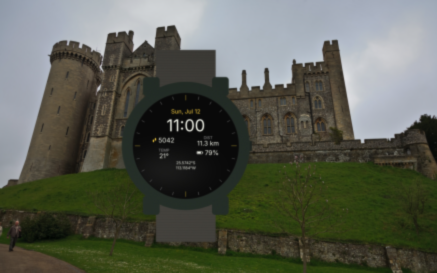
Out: h=11 m=0
